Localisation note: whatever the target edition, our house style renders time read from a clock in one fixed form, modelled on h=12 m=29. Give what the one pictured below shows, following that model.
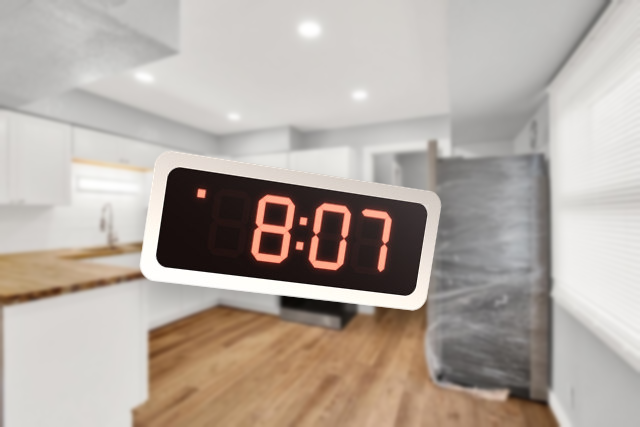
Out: h=8 m=7
